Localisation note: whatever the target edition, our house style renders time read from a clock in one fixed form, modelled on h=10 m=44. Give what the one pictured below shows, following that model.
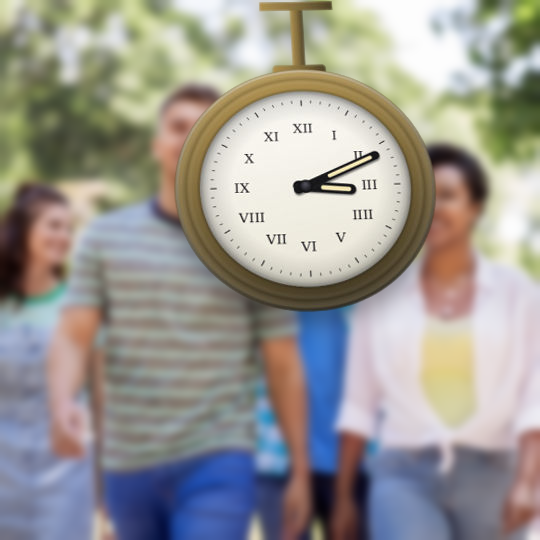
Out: h=3 m=11
